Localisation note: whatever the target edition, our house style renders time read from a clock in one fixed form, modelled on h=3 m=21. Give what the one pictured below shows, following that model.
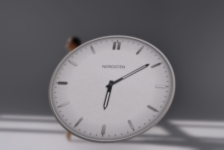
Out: h=6 m=9
